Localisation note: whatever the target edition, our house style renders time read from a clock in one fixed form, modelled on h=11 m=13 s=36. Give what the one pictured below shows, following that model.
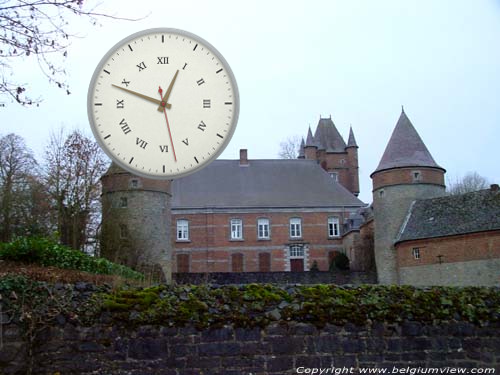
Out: h=12 m=48 s=28
